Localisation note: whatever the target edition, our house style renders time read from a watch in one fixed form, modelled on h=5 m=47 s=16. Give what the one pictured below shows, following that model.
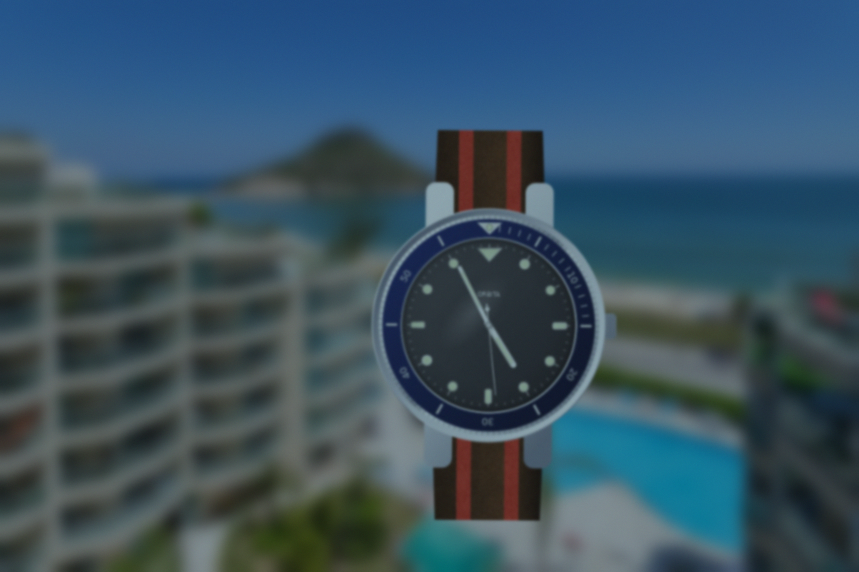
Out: h=4 m=55 s=29
